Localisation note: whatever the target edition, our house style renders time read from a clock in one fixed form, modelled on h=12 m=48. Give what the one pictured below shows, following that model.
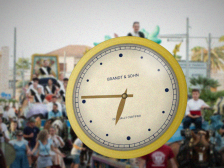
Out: h=6 m=46
